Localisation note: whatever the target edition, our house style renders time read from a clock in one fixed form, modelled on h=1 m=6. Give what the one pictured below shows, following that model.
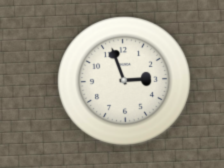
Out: h=2 m=57
